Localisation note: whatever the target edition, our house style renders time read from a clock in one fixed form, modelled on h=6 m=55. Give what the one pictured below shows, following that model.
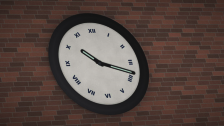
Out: h=10 m=18
